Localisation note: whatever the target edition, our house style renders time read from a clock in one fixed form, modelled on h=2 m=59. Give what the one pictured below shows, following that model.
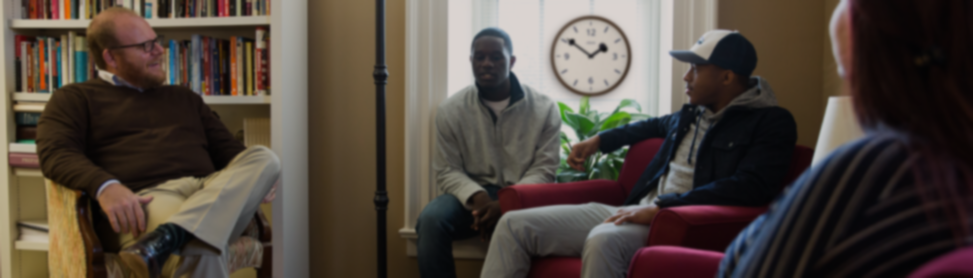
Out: h=1 m=51
